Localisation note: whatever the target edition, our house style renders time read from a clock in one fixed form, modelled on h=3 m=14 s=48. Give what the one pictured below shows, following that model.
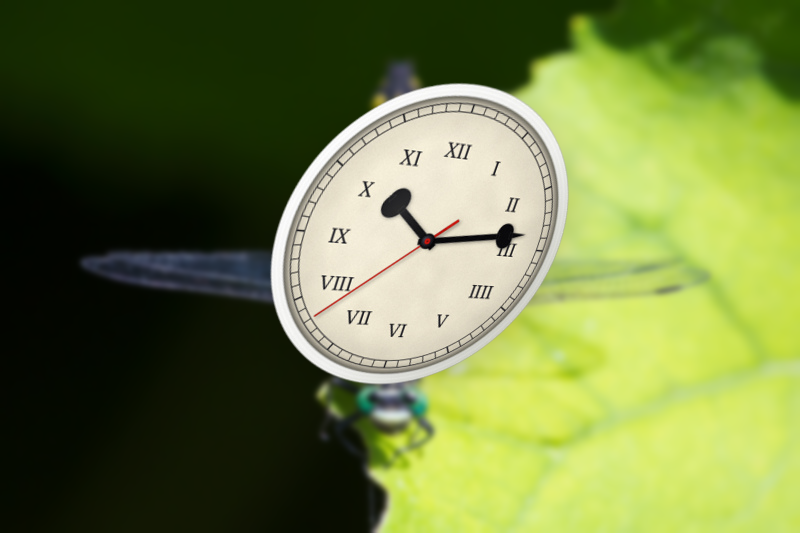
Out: h=10 m=13 s=38
